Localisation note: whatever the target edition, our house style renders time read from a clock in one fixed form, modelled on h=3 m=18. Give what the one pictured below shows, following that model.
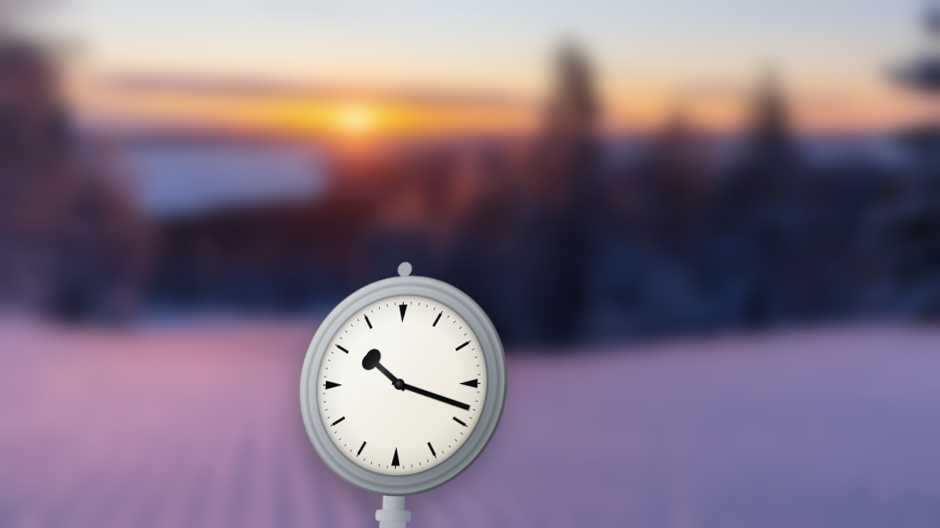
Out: h=10 m=18
